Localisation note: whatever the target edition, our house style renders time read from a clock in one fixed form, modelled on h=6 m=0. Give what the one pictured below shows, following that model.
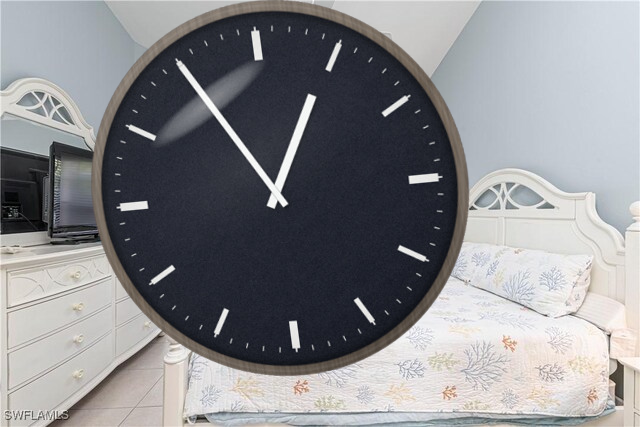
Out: h=12 m=55
